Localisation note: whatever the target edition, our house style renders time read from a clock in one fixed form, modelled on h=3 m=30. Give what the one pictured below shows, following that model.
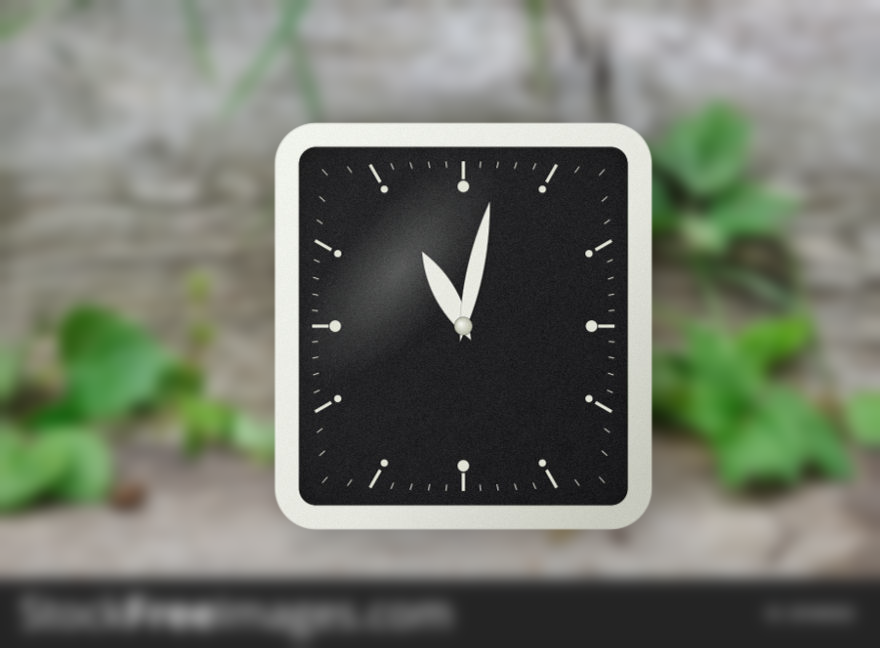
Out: h=11 m=2
